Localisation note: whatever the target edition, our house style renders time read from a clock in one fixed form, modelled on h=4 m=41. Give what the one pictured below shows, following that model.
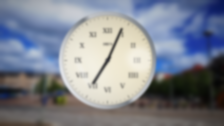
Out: h=7 m=4
